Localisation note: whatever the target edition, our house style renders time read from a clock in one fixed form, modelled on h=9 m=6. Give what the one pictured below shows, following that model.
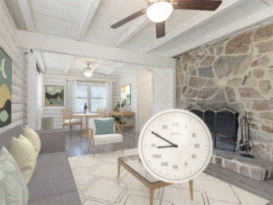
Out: h=8 m=50
